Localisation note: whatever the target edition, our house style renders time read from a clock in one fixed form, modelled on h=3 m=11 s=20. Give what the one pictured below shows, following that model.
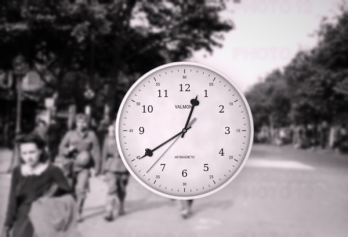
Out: h=12 m=39 s=37
